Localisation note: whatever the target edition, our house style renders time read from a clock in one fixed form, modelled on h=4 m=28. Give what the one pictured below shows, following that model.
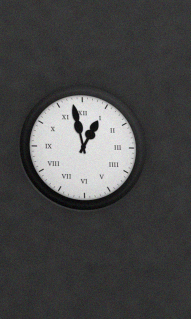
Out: h=12 m=58
